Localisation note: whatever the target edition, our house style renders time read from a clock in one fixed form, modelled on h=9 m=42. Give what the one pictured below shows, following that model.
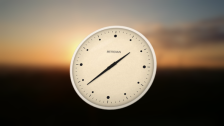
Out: h=1 m=38
